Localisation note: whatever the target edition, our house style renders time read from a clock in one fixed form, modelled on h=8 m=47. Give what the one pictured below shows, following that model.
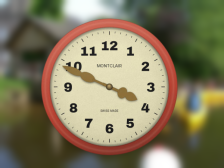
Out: h=3 m=49
